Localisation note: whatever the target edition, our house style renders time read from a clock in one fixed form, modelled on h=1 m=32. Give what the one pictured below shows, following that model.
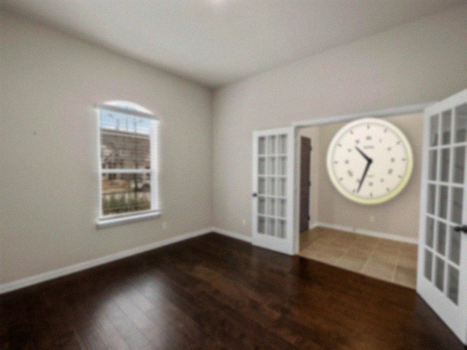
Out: h=10 m=34
